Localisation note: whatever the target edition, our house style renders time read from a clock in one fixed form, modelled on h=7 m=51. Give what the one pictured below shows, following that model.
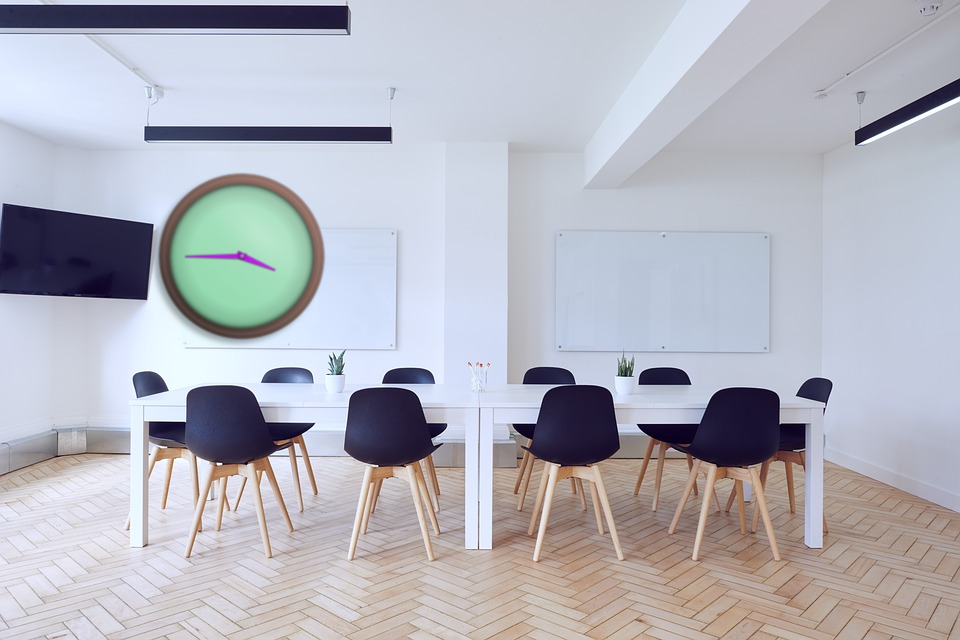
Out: h=3 m=45
